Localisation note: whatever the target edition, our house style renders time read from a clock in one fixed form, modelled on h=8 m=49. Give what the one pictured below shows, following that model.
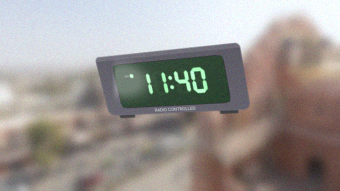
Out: h=11 m=40
